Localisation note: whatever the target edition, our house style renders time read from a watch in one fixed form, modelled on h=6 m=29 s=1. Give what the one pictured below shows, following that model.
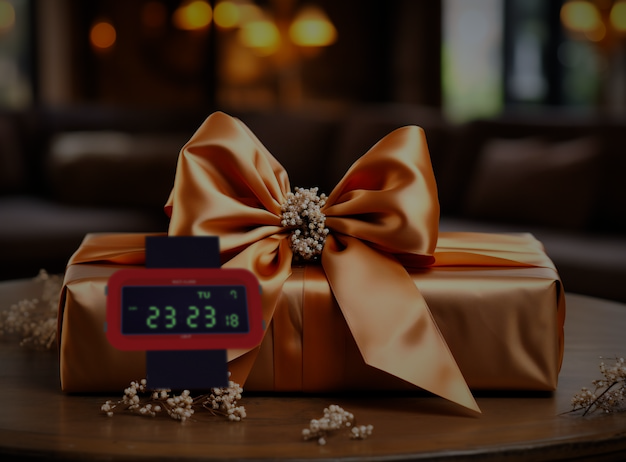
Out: h=23 m=23 s=18
